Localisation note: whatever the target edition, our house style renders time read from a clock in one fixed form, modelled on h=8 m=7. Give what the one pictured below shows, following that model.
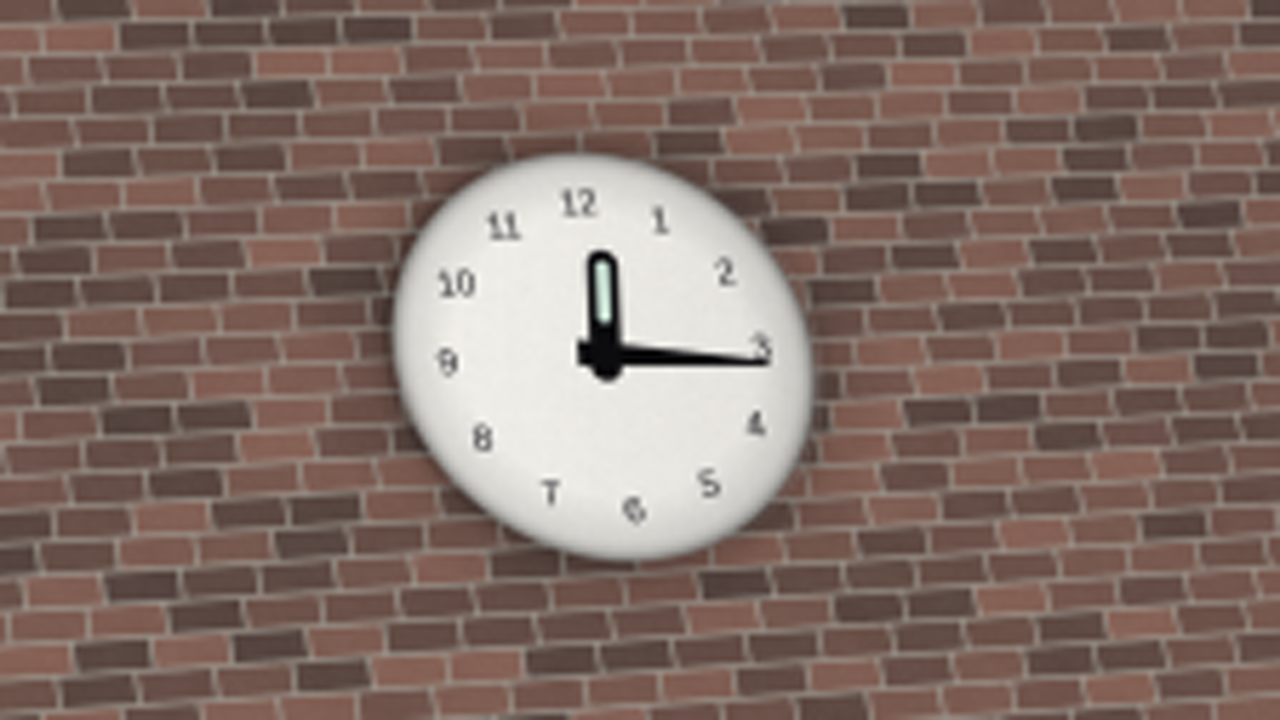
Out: h=12 m=16
